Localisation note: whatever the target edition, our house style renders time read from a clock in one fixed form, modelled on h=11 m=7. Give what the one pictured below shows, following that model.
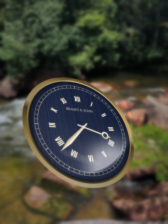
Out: h=3 m=38
